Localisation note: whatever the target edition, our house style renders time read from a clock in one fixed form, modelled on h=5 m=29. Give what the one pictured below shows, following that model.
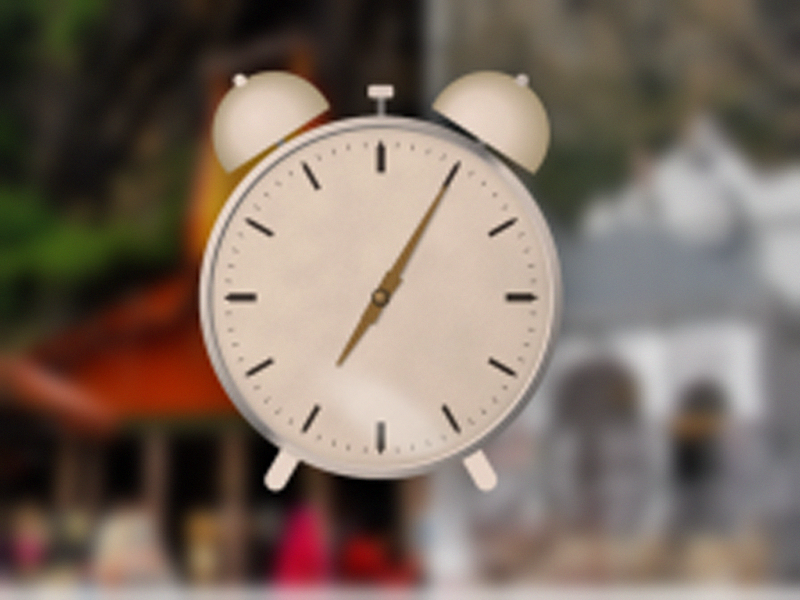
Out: h=7 m=5
